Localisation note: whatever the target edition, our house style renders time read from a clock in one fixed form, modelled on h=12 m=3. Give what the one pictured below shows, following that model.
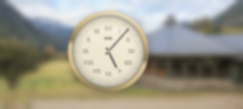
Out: h=5 m=7
